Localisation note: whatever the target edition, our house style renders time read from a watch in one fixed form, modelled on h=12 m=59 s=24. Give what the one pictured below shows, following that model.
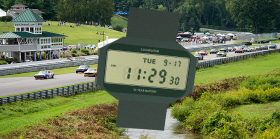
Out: h=11 m=29 s=30
